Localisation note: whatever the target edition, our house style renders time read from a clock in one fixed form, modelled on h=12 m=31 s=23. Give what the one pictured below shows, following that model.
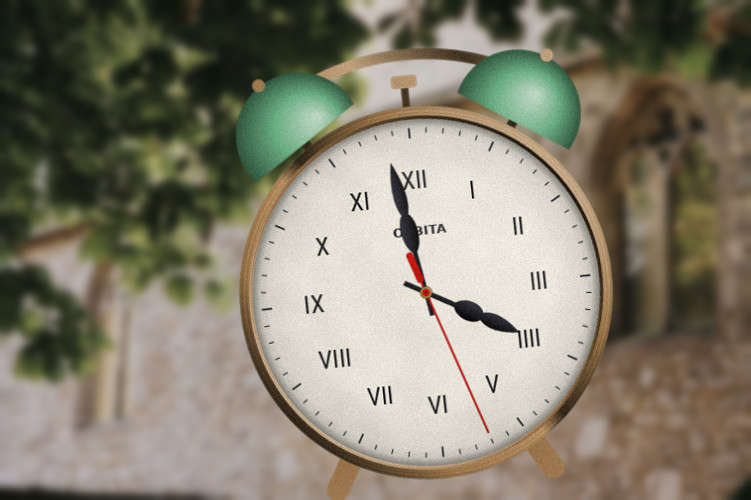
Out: h=3 m=58 s=27
